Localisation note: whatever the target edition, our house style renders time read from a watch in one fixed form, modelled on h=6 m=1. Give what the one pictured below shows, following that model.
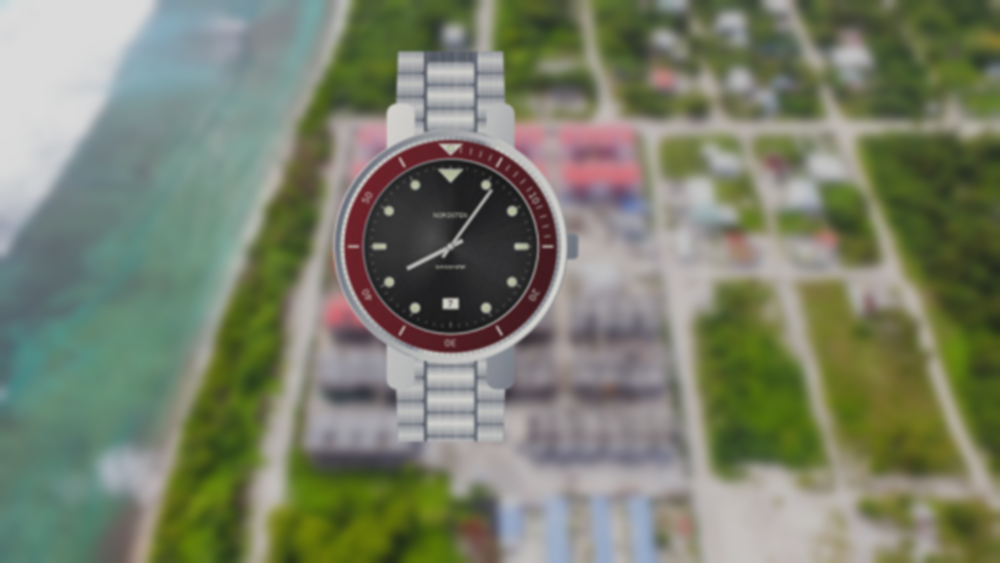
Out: h=8 m=6
